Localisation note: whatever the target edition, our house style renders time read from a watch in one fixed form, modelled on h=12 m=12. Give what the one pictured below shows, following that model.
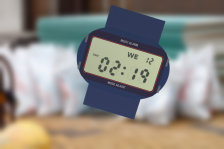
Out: h=2 m=19
